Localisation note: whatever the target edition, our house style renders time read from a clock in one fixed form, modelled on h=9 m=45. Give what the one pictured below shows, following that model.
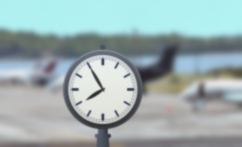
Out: h=7 m=55
